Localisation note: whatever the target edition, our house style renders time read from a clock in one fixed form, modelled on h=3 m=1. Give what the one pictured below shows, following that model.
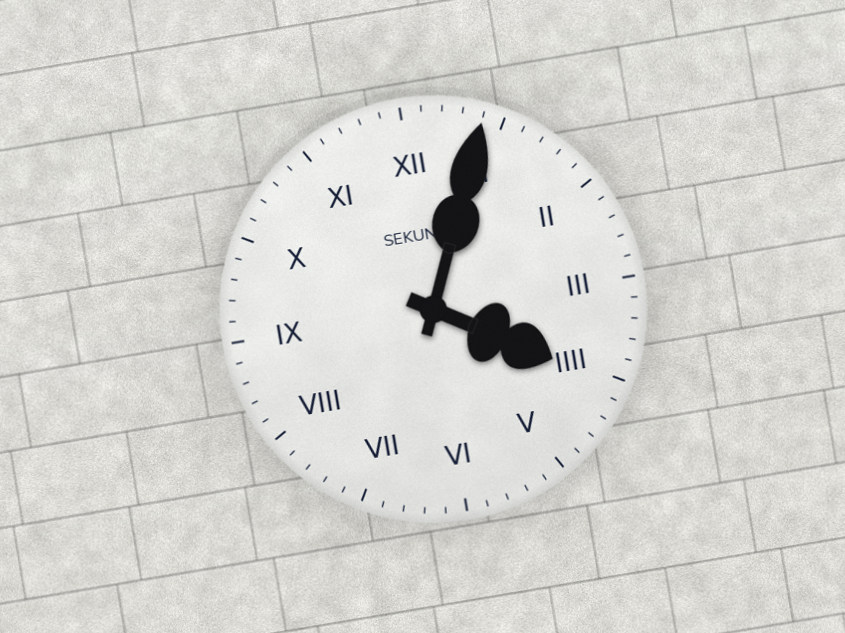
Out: h=4 m=4
